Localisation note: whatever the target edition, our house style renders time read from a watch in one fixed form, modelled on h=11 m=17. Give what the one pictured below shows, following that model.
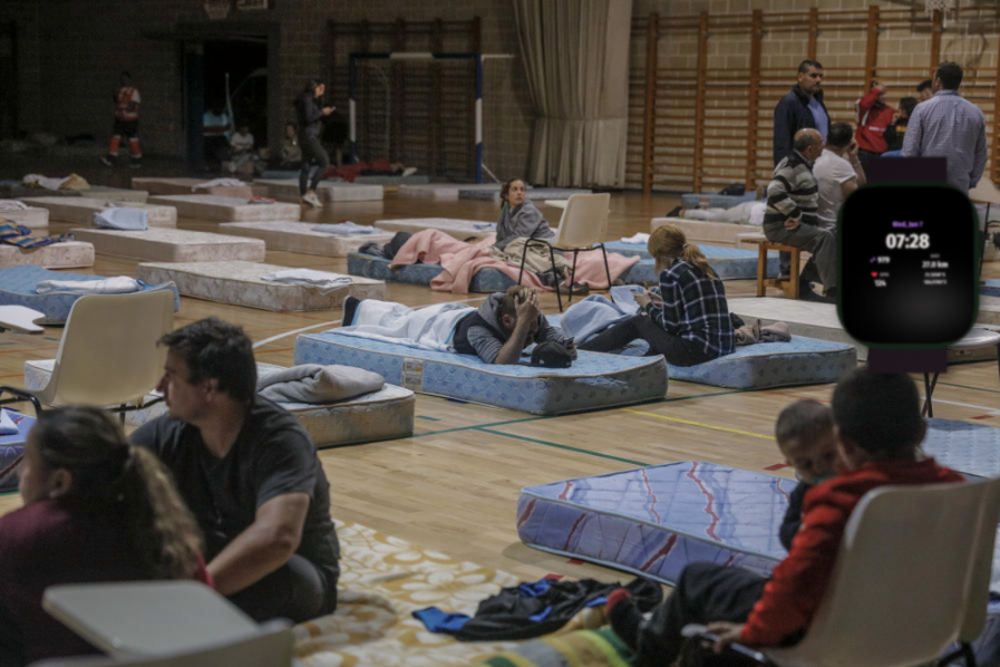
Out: h=7 m=28
